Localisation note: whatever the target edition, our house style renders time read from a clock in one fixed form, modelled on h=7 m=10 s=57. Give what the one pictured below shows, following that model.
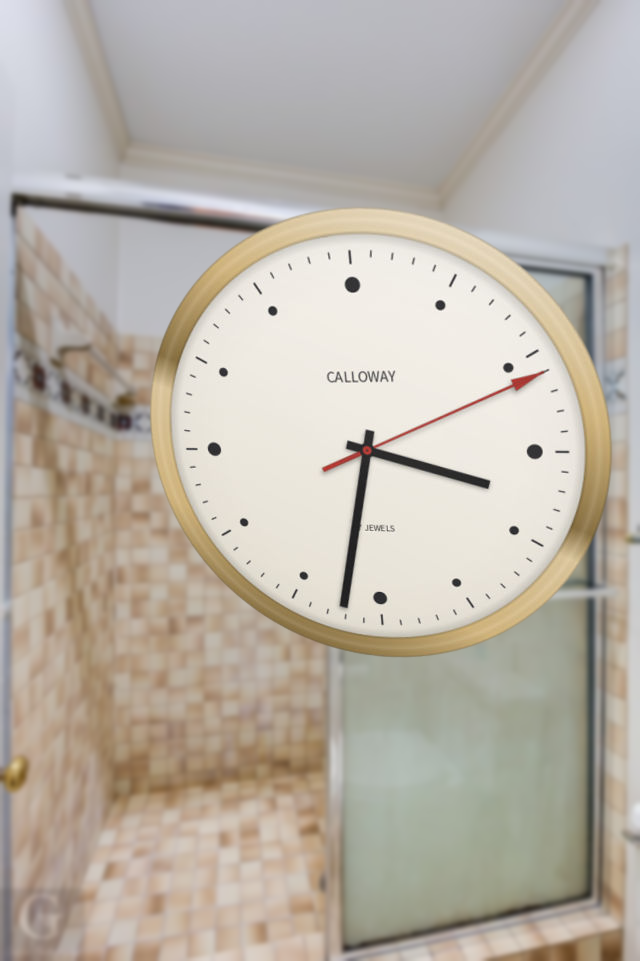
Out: h=3 m=32 s=11
